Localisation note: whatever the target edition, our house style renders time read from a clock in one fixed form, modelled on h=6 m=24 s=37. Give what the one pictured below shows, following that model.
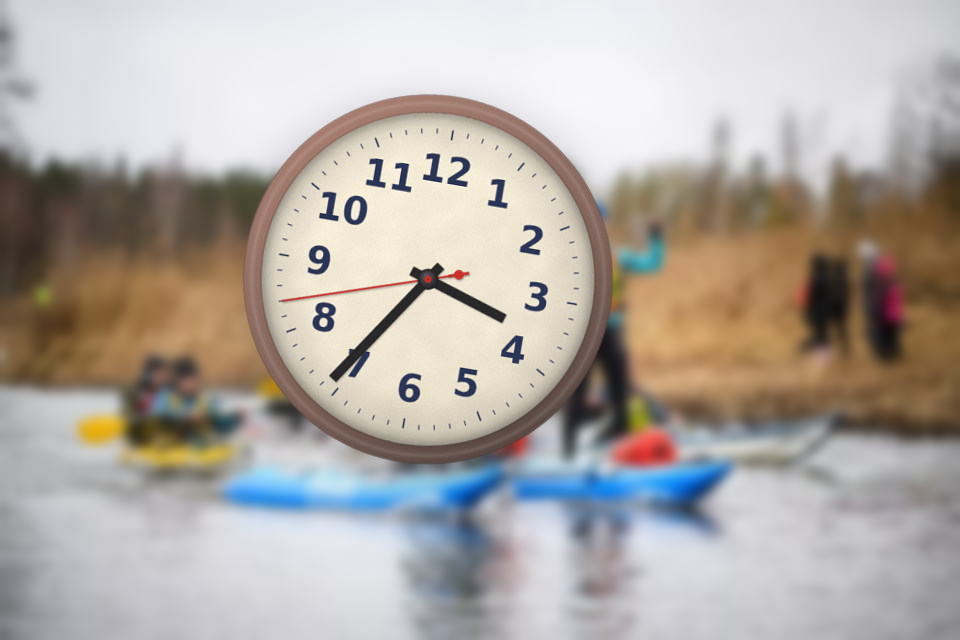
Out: h=3 m=35 s=42
